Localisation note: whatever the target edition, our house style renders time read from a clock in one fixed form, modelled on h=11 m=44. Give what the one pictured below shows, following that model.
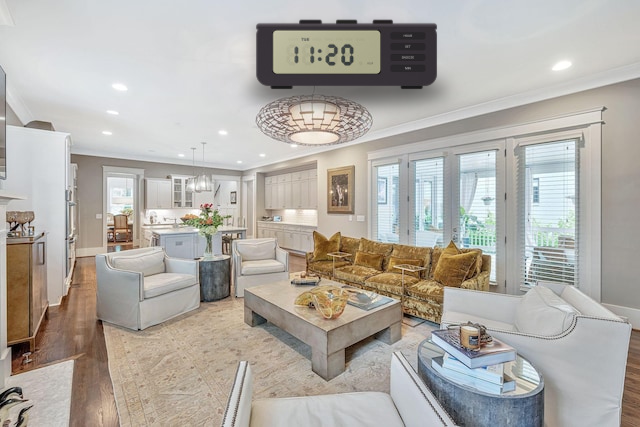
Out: h=11 m=20
